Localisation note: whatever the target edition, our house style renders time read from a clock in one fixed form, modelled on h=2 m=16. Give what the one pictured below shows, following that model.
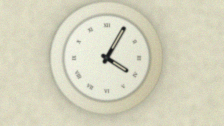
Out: h=4 m=5
